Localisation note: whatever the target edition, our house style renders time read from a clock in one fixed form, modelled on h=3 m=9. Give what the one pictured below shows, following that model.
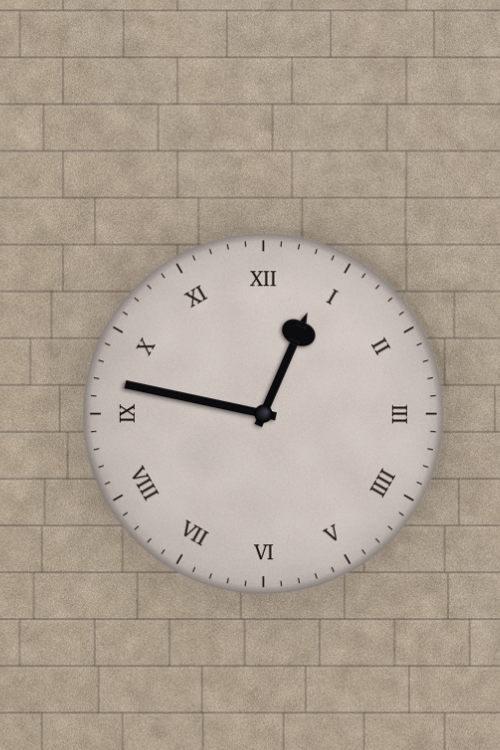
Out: h=12 m=47
